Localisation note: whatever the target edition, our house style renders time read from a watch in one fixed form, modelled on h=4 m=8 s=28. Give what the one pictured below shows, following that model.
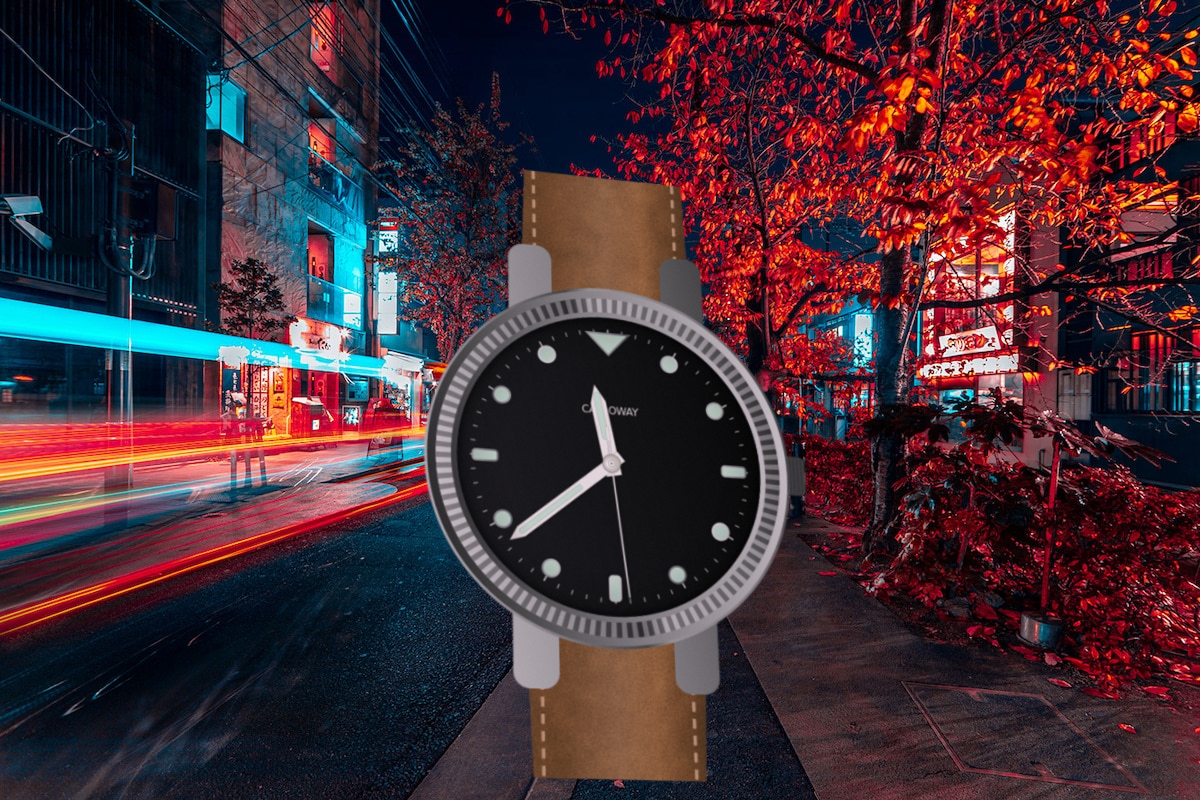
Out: h=11 m=38 s=29
